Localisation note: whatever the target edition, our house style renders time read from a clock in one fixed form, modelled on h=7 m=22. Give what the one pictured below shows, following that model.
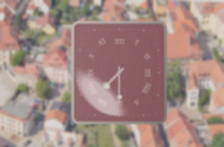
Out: h=7 m=30
